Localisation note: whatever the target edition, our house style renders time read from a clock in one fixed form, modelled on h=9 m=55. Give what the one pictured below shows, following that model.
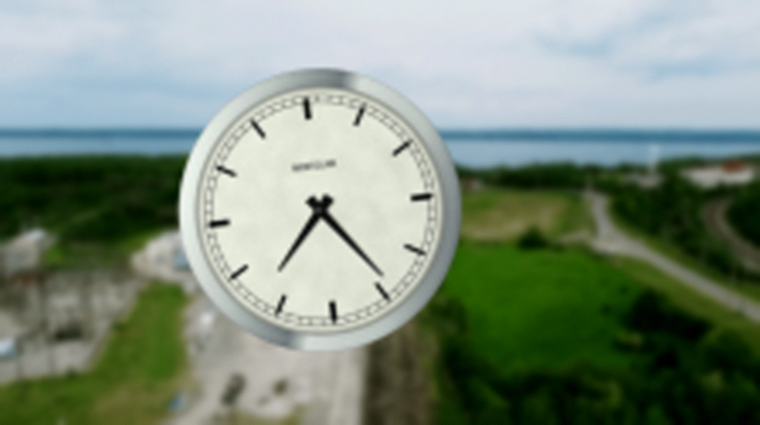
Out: h=7 m=24
